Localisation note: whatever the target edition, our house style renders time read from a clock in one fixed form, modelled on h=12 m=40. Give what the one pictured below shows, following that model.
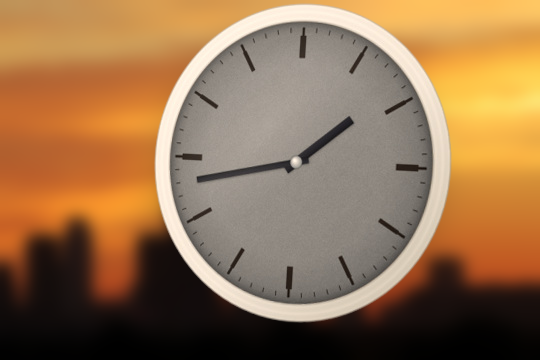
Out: h=1 m=43
